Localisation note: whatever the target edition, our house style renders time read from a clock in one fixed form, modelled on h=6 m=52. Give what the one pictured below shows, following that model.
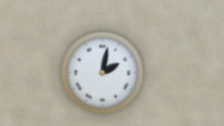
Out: h=2 m=2
